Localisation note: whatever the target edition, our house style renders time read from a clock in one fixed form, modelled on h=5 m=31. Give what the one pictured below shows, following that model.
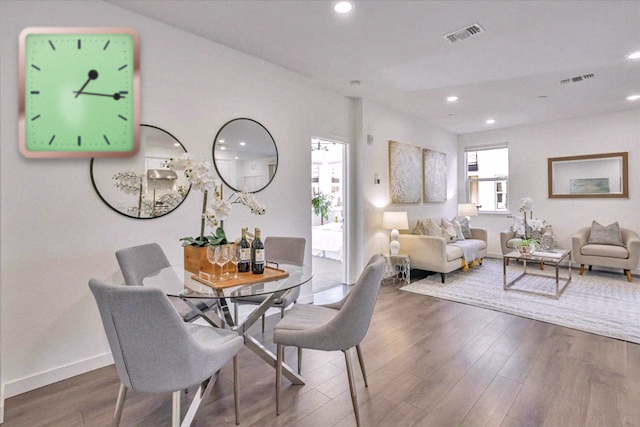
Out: h=1 m=16
